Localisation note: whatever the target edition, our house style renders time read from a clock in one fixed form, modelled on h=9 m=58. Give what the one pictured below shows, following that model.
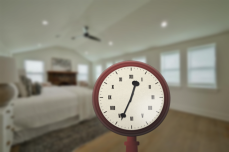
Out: h=12 m=34
